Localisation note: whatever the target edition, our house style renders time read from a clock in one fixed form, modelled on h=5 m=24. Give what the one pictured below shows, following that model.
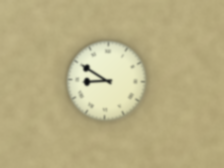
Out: h=8 m=50
